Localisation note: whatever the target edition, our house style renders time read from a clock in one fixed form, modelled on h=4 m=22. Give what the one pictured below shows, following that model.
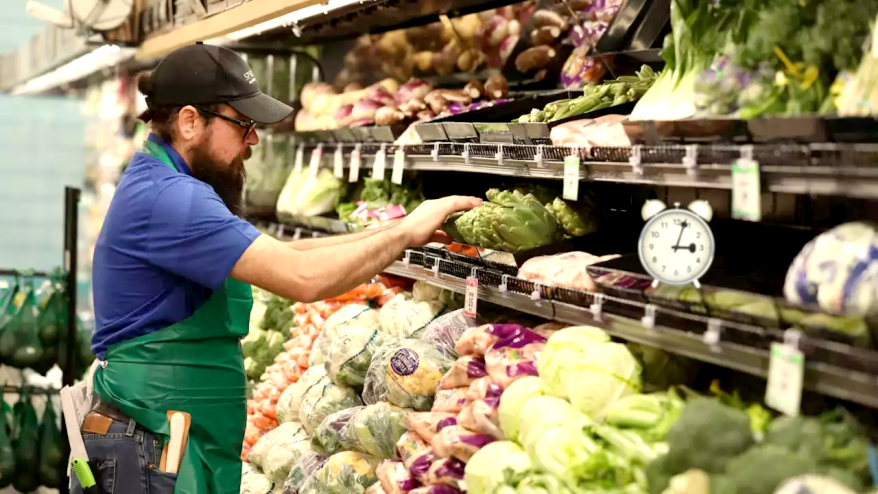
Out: h=3 m=3
